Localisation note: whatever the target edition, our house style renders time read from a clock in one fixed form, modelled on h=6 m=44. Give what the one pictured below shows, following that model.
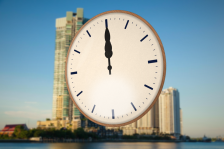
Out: h=12 m=0
